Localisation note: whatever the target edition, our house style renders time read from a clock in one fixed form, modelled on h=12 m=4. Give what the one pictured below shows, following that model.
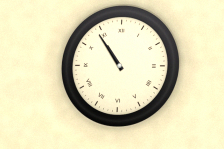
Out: h=10 m=54
